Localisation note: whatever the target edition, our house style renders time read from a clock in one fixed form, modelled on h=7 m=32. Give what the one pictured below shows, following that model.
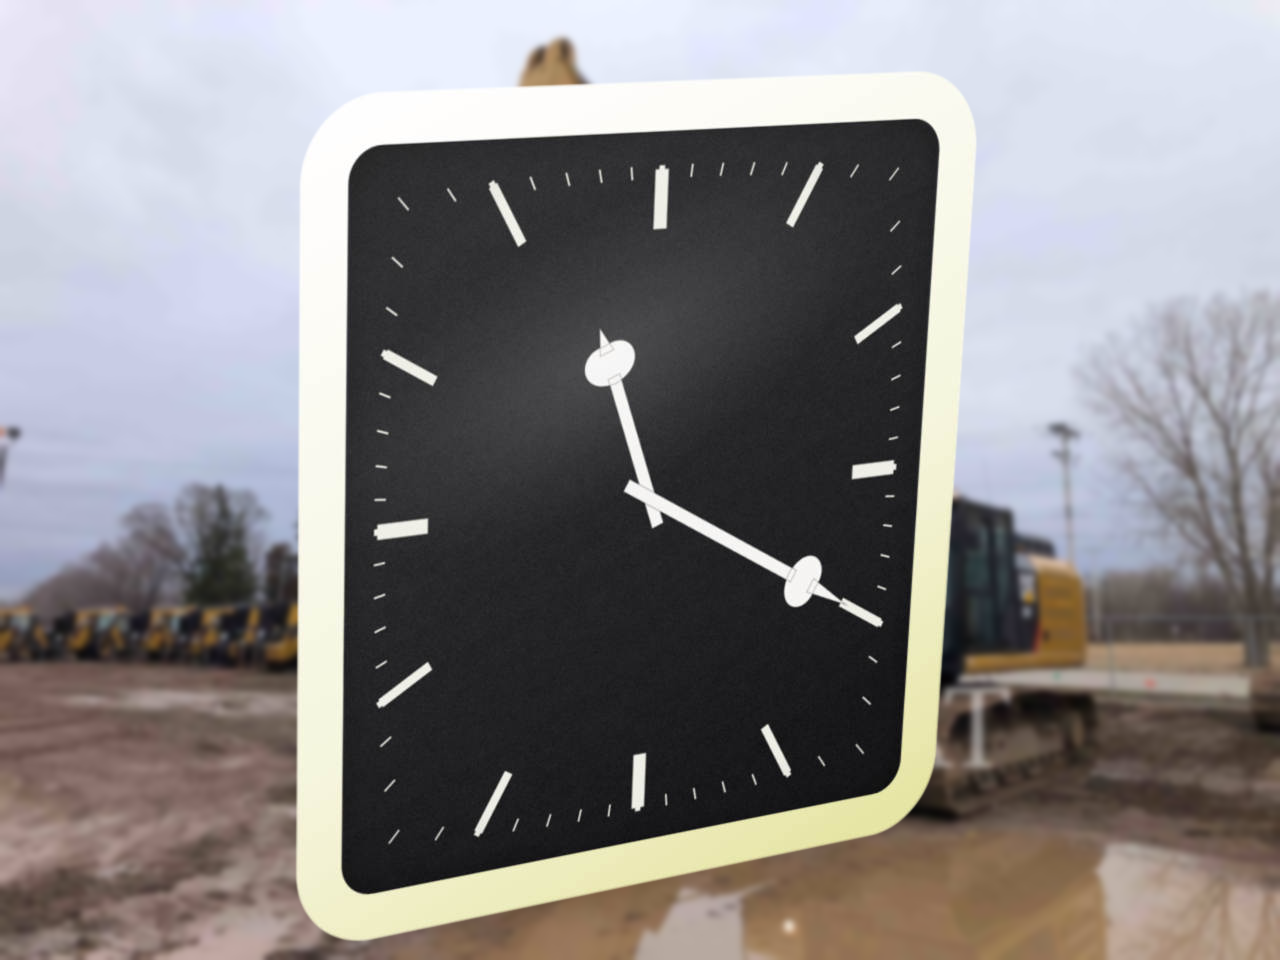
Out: h=11 m=20
